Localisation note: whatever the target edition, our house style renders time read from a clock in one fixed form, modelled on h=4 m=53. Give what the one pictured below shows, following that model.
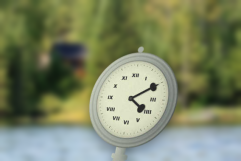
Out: h=4 m=10
